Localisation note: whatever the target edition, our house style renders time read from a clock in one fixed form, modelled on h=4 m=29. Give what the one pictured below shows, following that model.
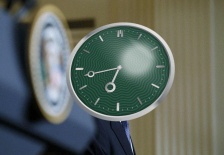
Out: h=6 m=43
